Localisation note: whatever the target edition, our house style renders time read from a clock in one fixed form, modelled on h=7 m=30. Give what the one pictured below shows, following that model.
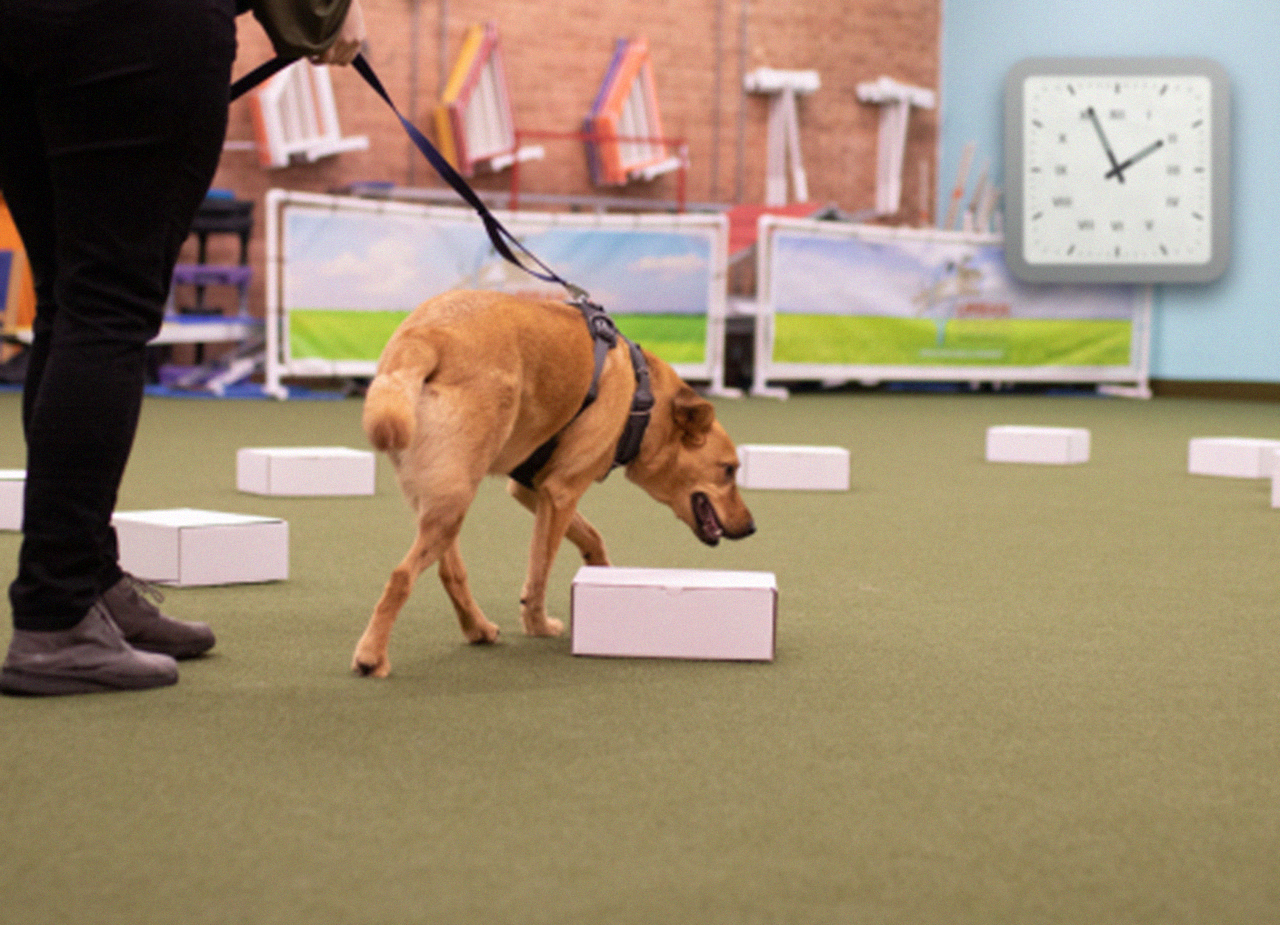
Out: h=1 m=56
